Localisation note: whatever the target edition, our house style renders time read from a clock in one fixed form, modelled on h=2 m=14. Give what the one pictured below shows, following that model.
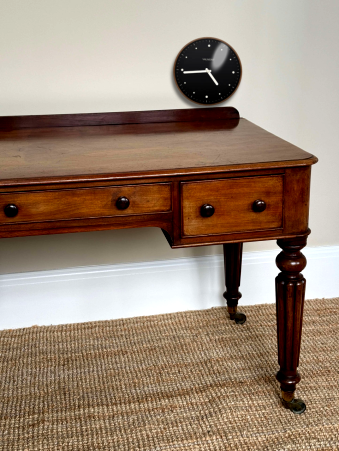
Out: h=4 m=44
